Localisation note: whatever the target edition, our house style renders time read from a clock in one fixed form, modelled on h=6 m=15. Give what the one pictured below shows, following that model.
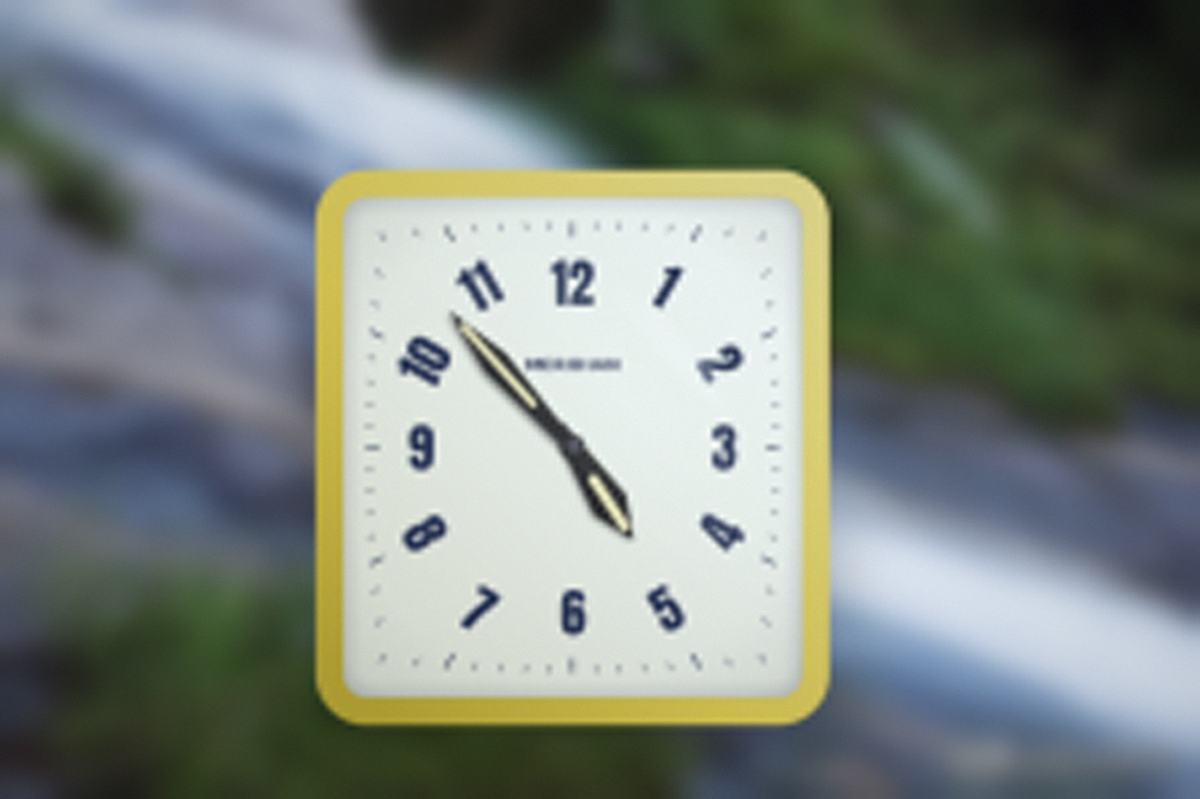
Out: h=4 m=53
